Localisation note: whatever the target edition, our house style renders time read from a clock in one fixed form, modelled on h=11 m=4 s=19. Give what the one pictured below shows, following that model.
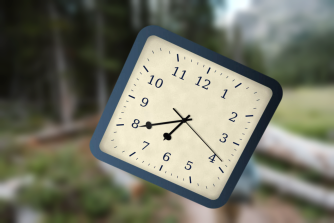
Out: h=6 m=39 s=19
